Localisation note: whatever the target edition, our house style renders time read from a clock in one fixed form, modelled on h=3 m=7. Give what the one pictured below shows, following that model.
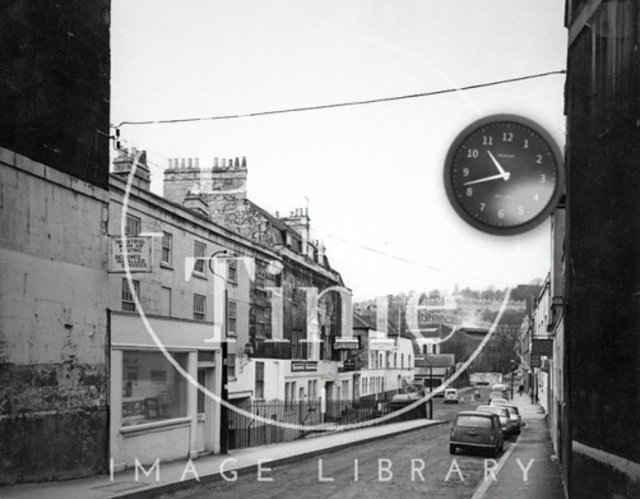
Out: h=10 m=42
